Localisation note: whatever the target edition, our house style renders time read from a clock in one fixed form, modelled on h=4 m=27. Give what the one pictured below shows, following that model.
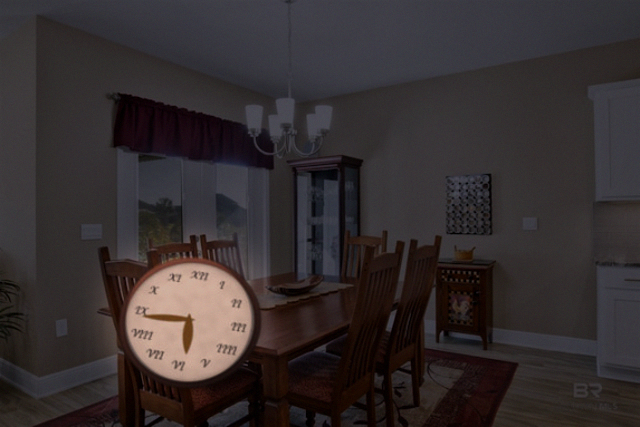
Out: h=5 m=44
